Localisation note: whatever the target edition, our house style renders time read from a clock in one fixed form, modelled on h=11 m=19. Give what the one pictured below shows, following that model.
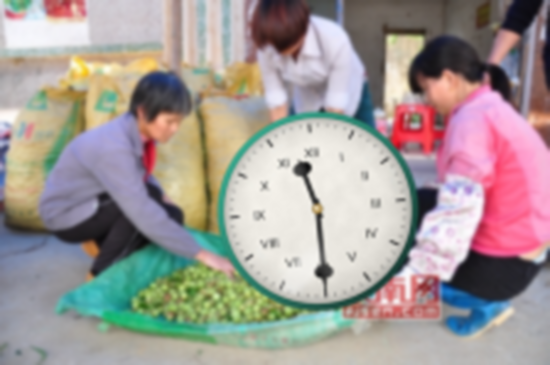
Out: h=11 m=30
